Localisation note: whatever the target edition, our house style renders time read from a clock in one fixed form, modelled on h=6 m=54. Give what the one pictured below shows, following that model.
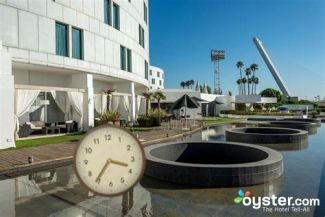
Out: h=3 m=36
